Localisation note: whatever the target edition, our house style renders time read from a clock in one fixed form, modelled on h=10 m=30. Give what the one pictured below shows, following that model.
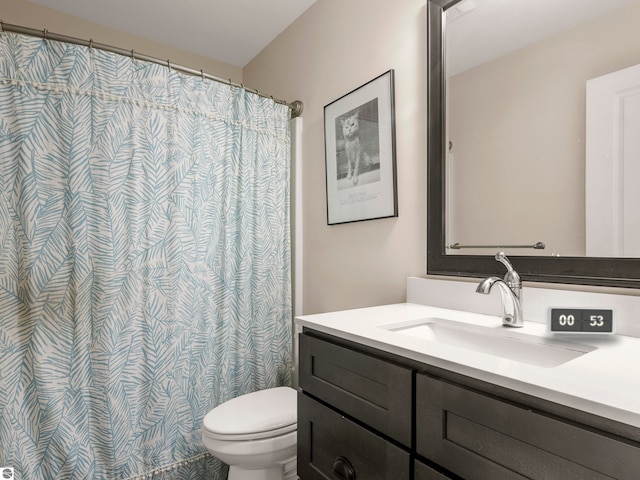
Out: h=0 m=53
